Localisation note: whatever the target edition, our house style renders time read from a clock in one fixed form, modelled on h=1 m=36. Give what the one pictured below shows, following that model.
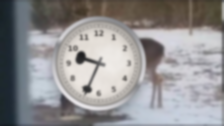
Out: h=9 m=34
